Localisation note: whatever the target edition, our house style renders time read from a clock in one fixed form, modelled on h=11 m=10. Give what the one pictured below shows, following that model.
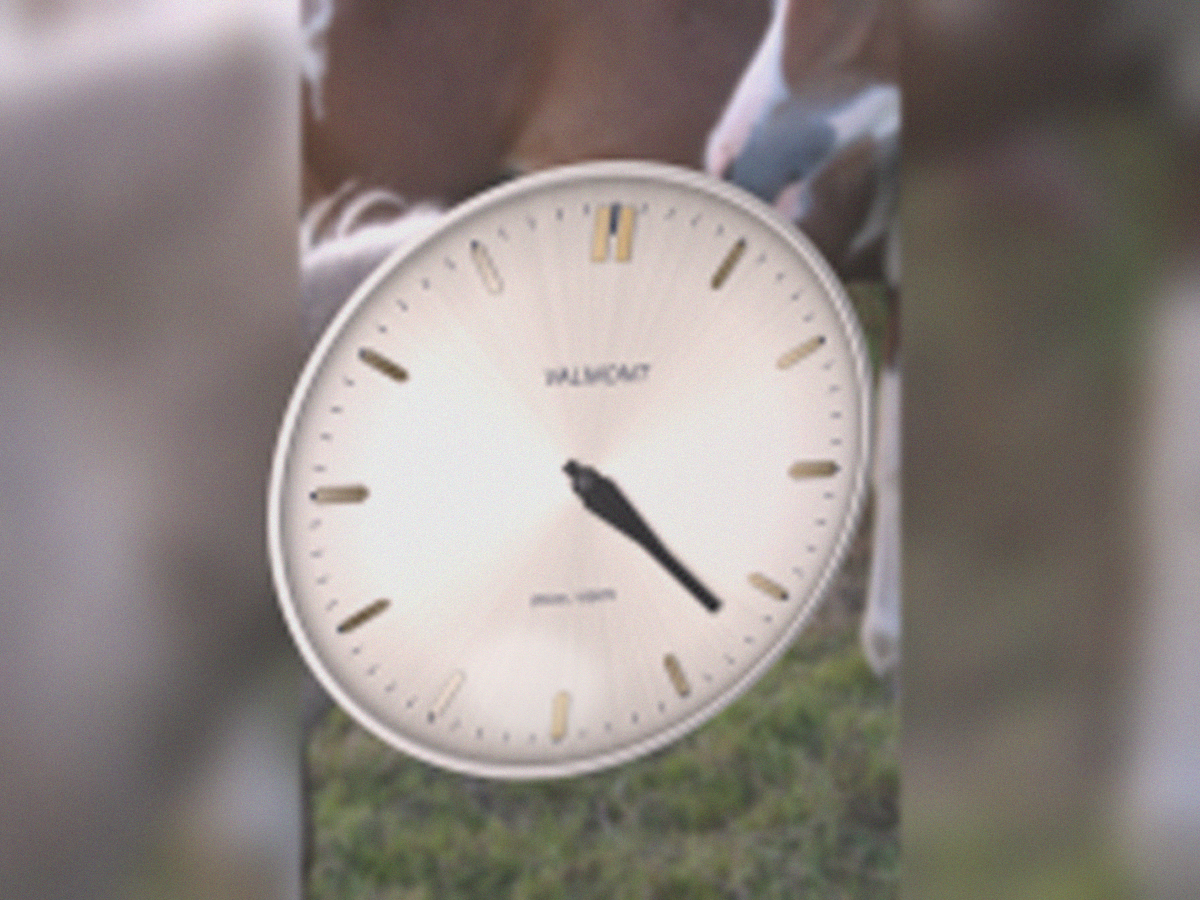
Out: h=4 m=22
